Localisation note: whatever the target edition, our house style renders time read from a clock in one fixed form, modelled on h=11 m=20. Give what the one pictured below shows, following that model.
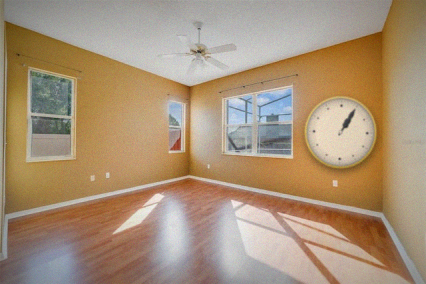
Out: h=1 m=5
